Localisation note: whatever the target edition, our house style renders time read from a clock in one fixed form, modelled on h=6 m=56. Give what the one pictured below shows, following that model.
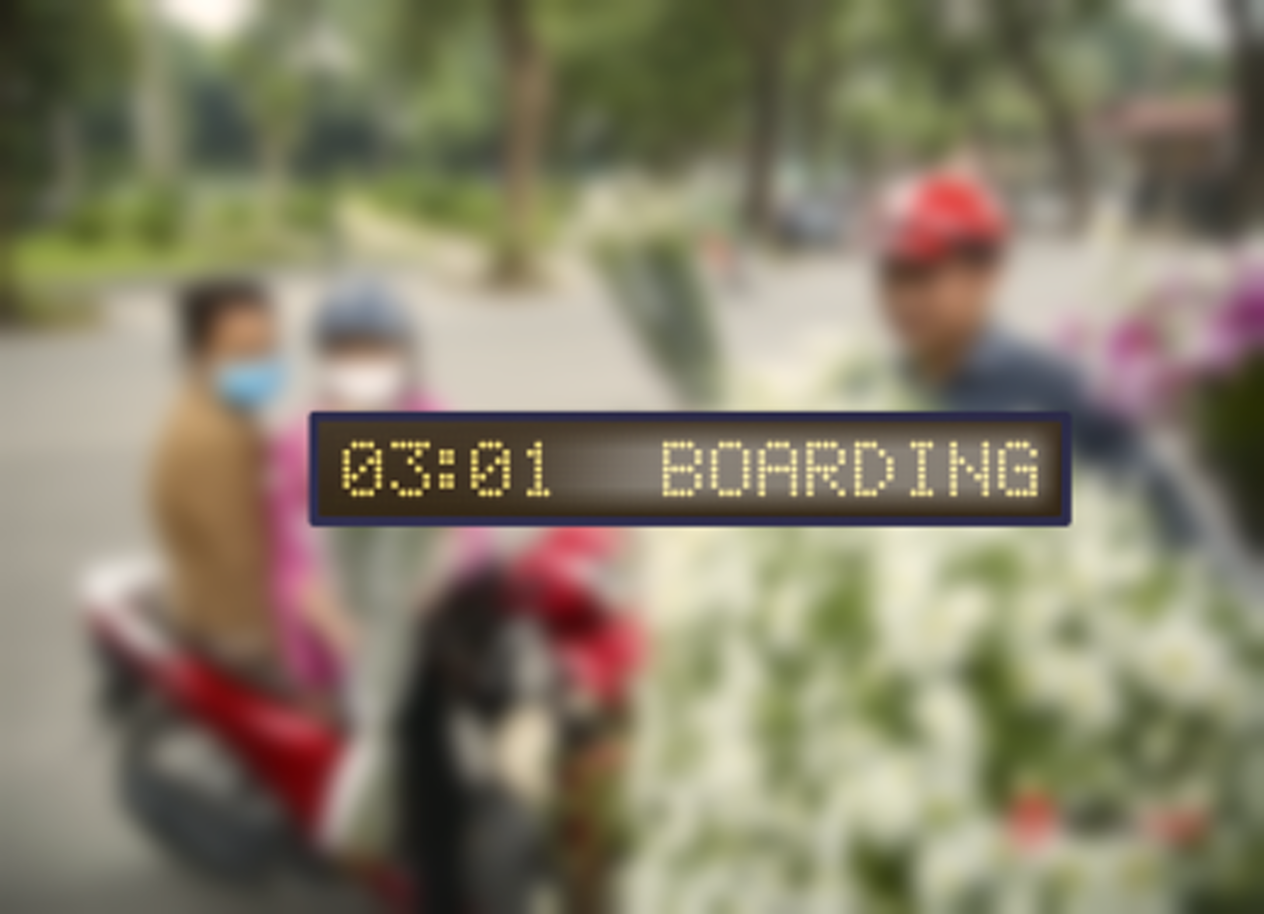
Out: h=3 m=1
